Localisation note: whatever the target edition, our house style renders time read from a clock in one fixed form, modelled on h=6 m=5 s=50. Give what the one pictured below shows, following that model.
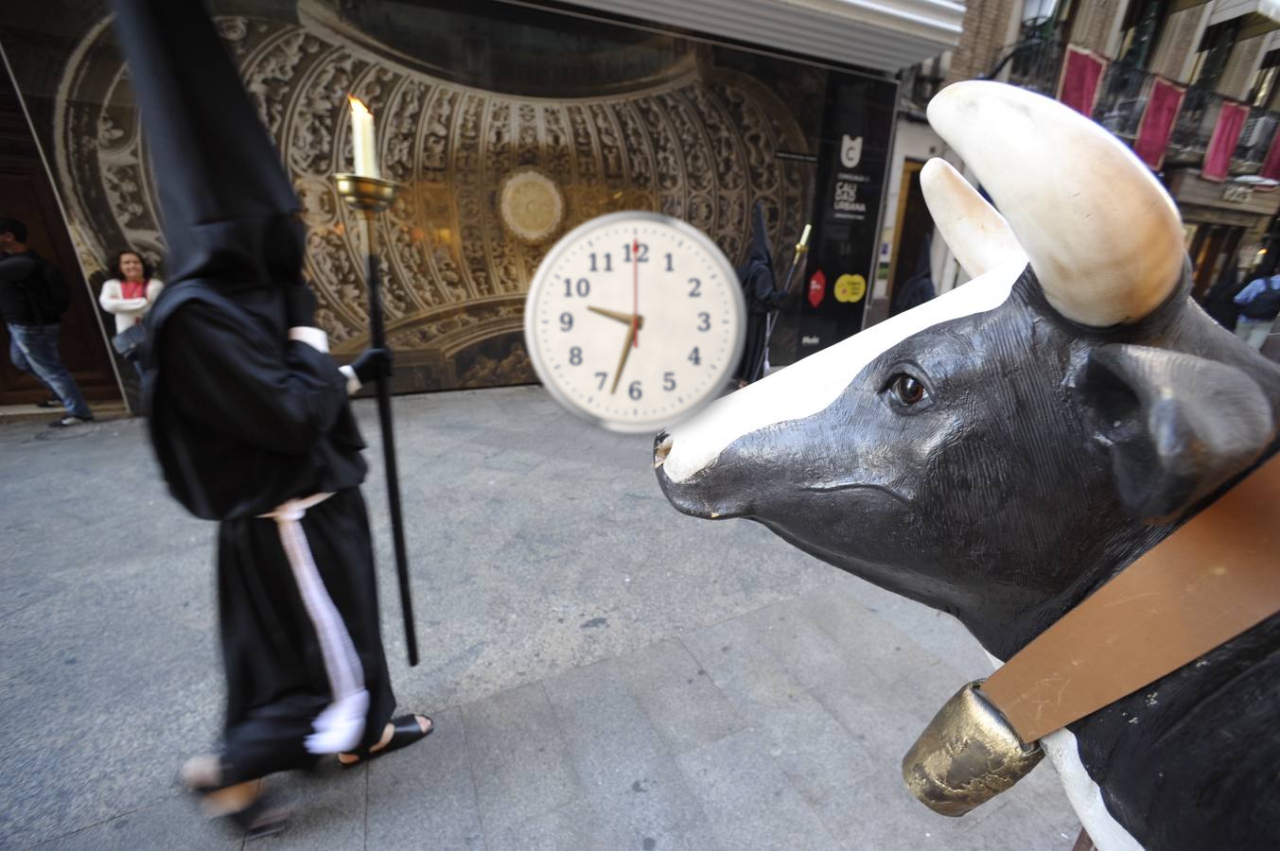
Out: h=9 m=33 s=0
